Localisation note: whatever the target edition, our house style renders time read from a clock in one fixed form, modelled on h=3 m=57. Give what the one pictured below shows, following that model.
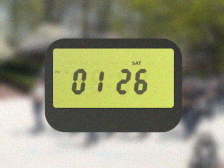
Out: h=1 m=26
